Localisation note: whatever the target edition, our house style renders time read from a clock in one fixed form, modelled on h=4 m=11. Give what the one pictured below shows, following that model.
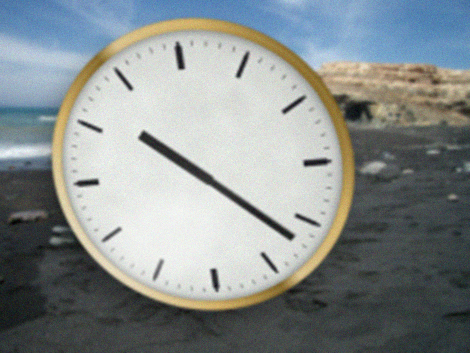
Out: h=10 m=22
